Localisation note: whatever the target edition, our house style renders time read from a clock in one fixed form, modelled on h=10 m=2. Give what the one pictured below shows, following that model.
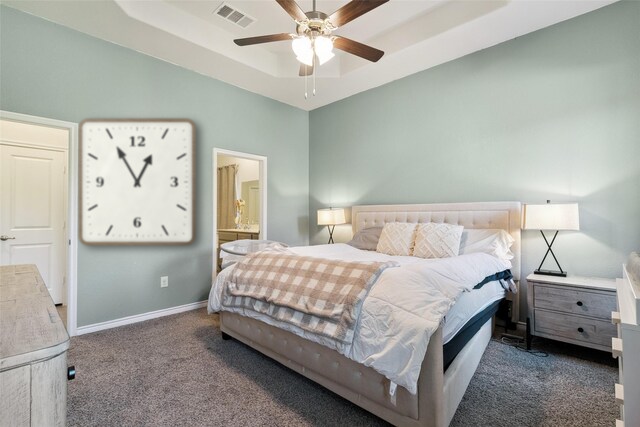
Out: h=12 m=55
